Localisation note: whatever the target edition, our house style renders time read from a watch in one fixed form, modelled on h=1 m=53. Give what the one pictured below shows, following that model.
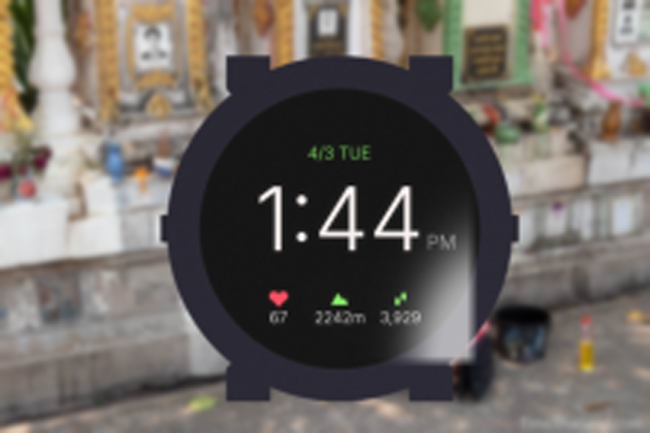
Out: h=1 m=44
